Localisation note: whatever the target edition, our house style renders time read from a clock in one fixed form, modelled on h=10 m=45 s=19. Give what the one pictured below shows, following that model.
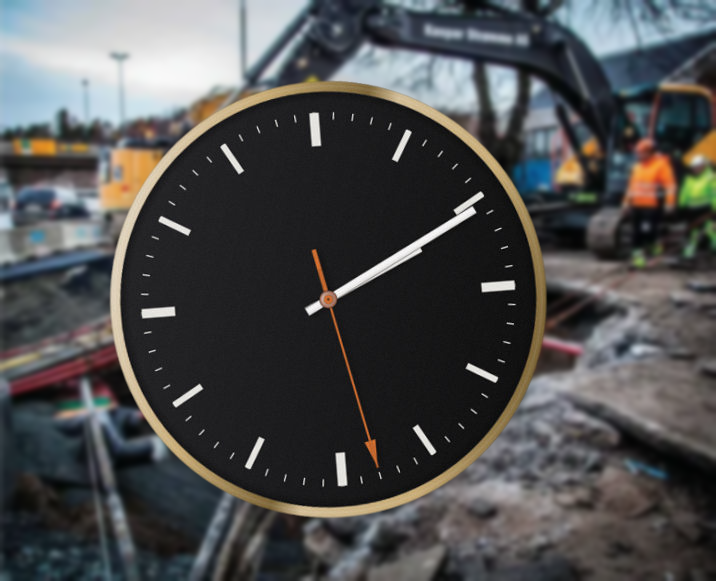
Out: h=2 m=10 s=28
